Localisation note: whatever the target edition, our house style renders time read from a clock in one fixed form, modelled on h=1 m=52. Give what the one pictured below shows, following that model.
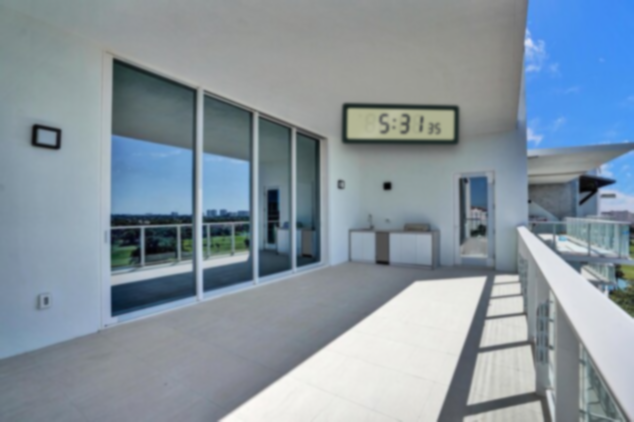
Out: h=5 m=31
